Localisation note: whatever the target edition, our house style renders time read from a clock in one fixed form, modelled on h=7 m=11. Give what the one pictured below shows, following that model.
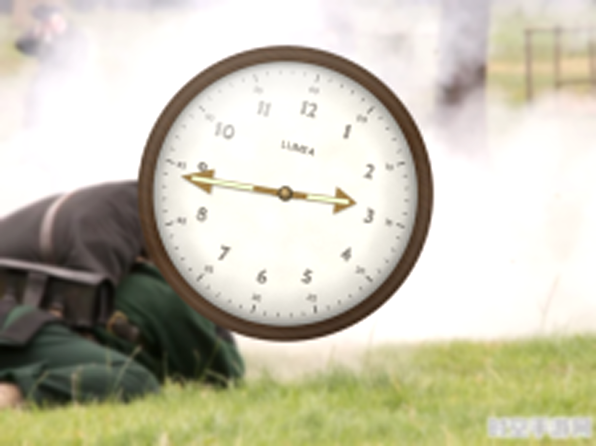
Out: h=2 m=44
